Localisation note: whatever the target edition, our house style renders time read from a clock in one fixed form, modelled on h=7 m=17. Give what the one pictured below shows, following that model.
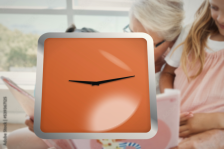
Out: h=9 m=13
